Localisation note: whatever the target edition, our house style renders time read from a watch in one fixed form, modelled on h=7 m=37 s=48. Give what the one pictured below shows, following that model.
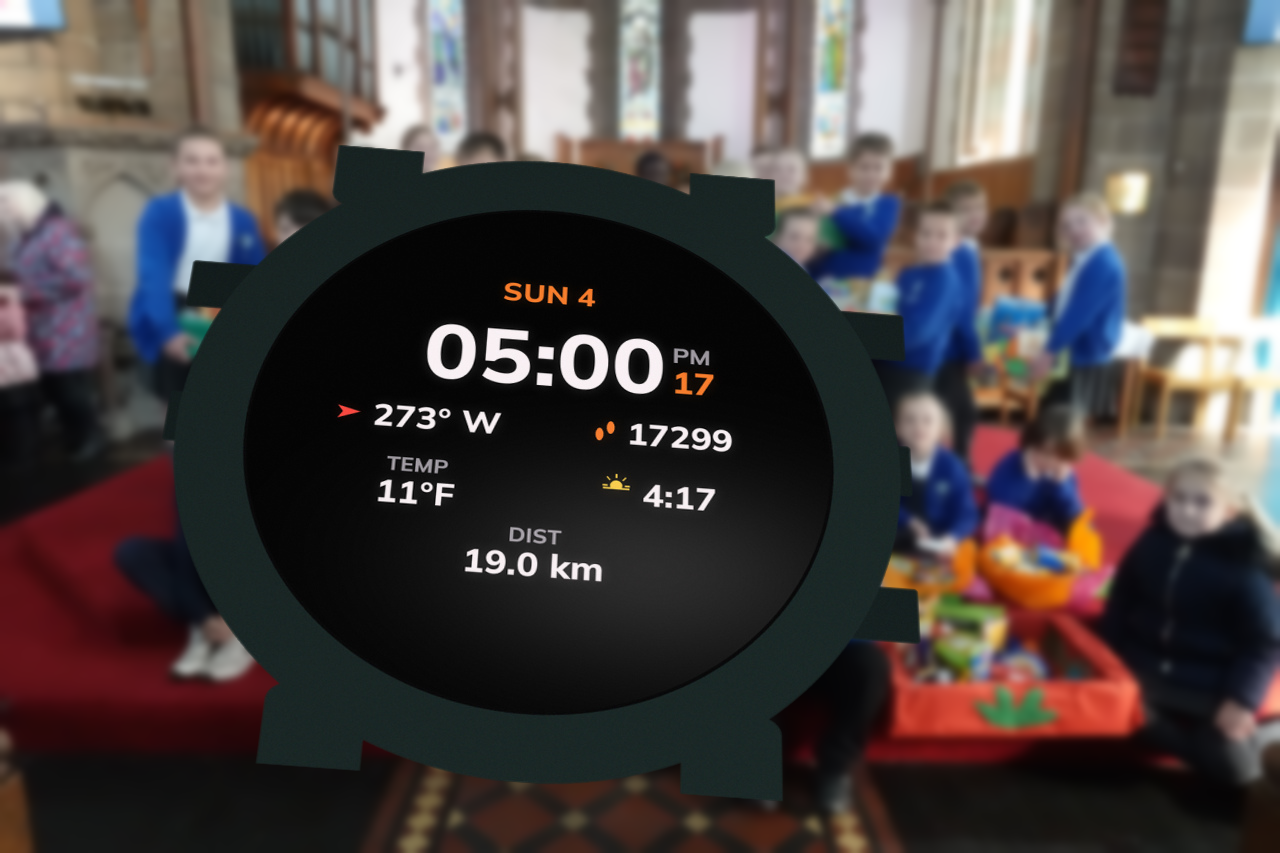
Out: h=5 m=0 s=17
